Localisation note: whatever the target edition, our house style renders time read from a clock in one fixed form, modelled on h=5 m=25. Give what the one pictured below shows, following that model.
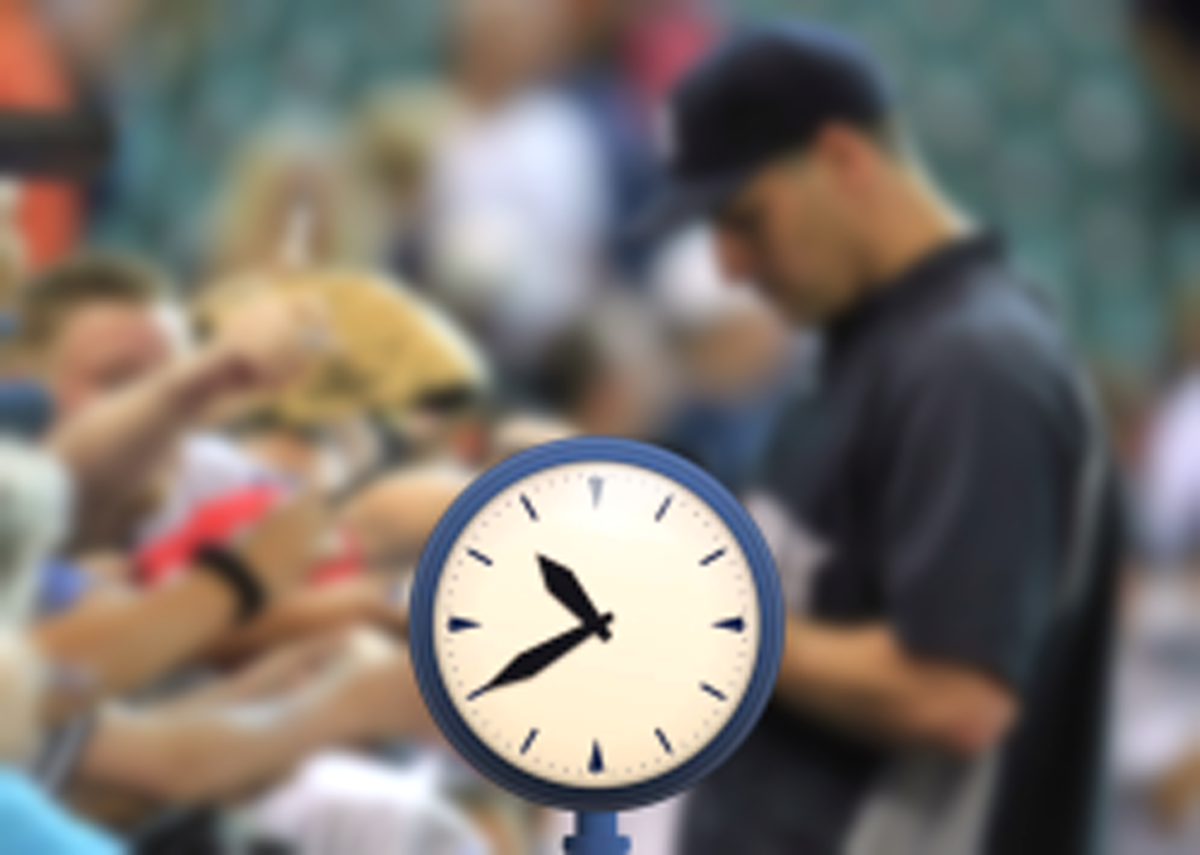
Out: h=10 m=40
